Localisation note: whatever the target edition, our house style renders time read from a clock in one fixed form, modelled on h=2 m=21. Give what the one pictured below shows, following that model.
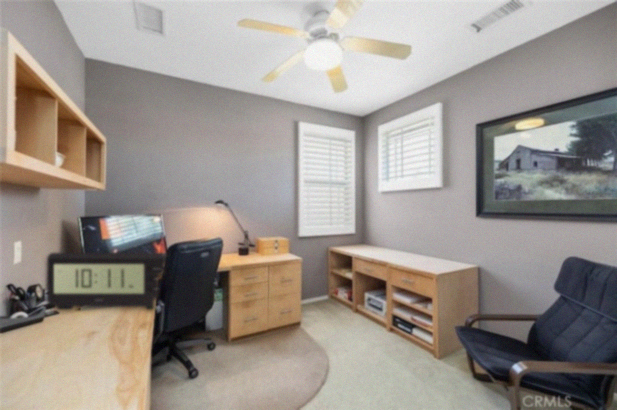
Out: h=10 m=11
